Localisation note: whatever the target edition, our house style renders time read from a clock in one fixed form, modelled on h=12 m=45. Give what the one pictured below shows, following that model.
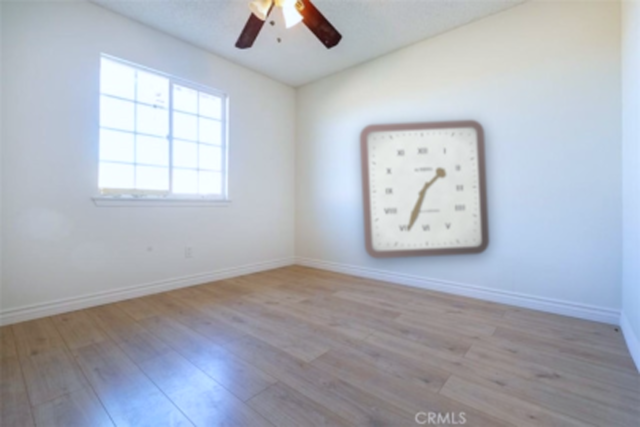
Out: h=1 m=34
